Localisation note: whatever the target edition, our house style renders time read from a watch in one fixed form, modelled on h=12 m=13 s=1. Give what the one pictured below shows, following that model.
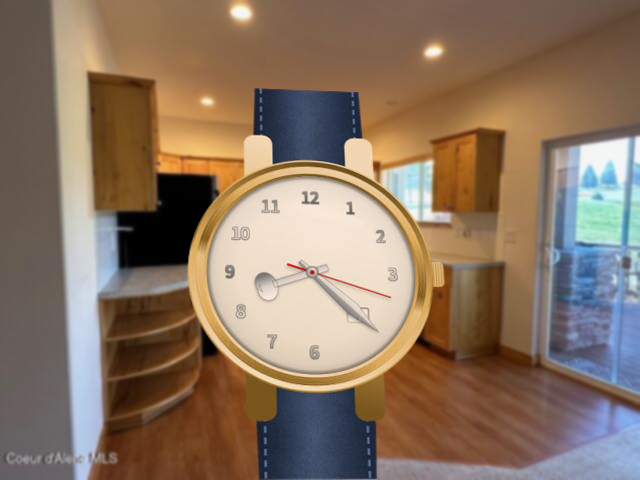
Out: h=8 m=22 s=18
